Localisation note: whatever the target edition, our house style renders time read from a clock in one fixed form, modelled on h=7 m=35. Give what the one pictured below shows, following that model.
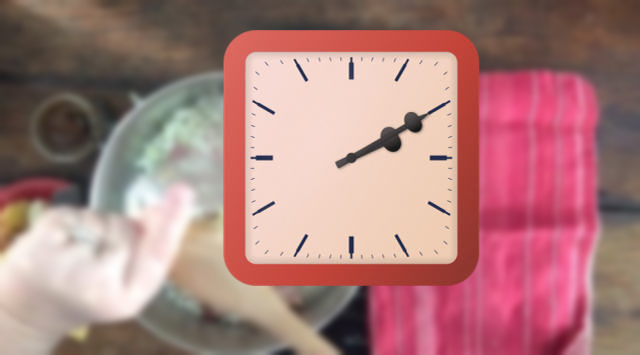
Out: h=2 m=10
